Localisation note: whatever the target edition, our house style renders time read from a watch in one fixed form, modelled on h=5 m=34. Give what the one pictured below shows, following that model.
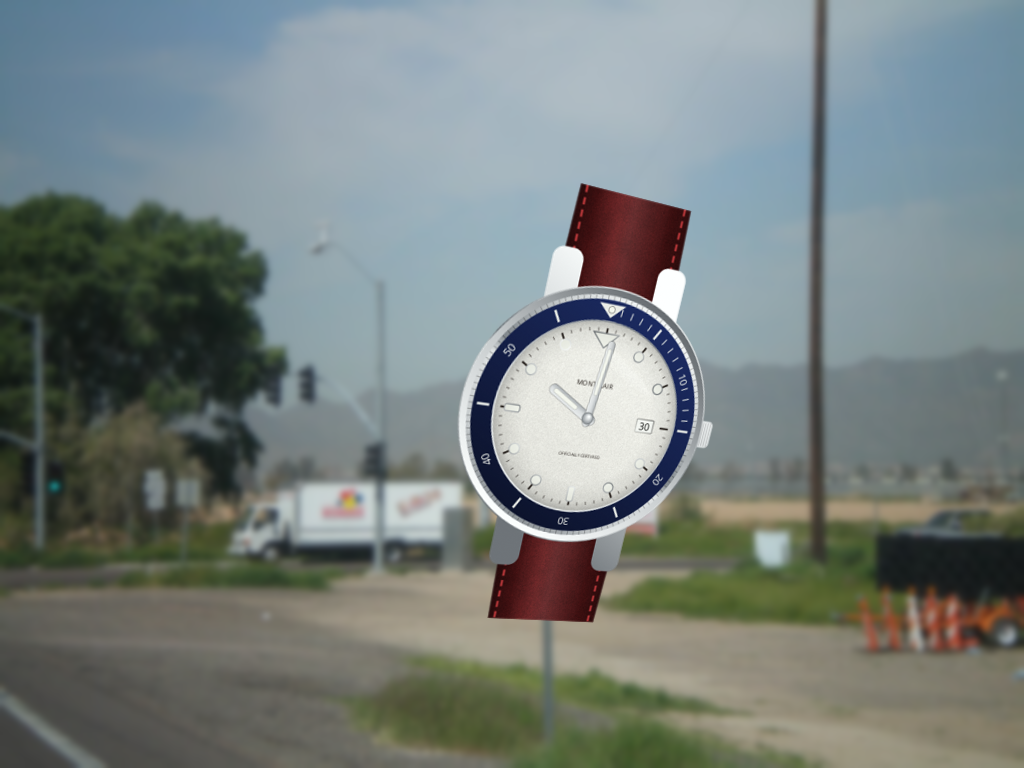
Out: h=10 m=1
